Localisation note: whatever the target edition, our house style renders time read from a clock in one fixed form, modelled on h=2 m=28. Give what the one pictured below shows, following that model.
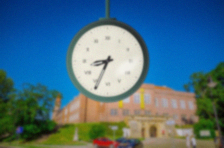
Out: h=8 m=34
